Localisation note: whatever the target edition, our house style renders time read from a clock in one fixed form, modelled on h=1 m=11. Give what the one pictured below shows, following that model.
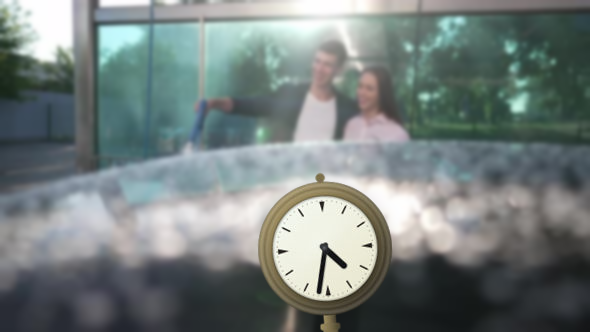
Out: h=4 m=32
